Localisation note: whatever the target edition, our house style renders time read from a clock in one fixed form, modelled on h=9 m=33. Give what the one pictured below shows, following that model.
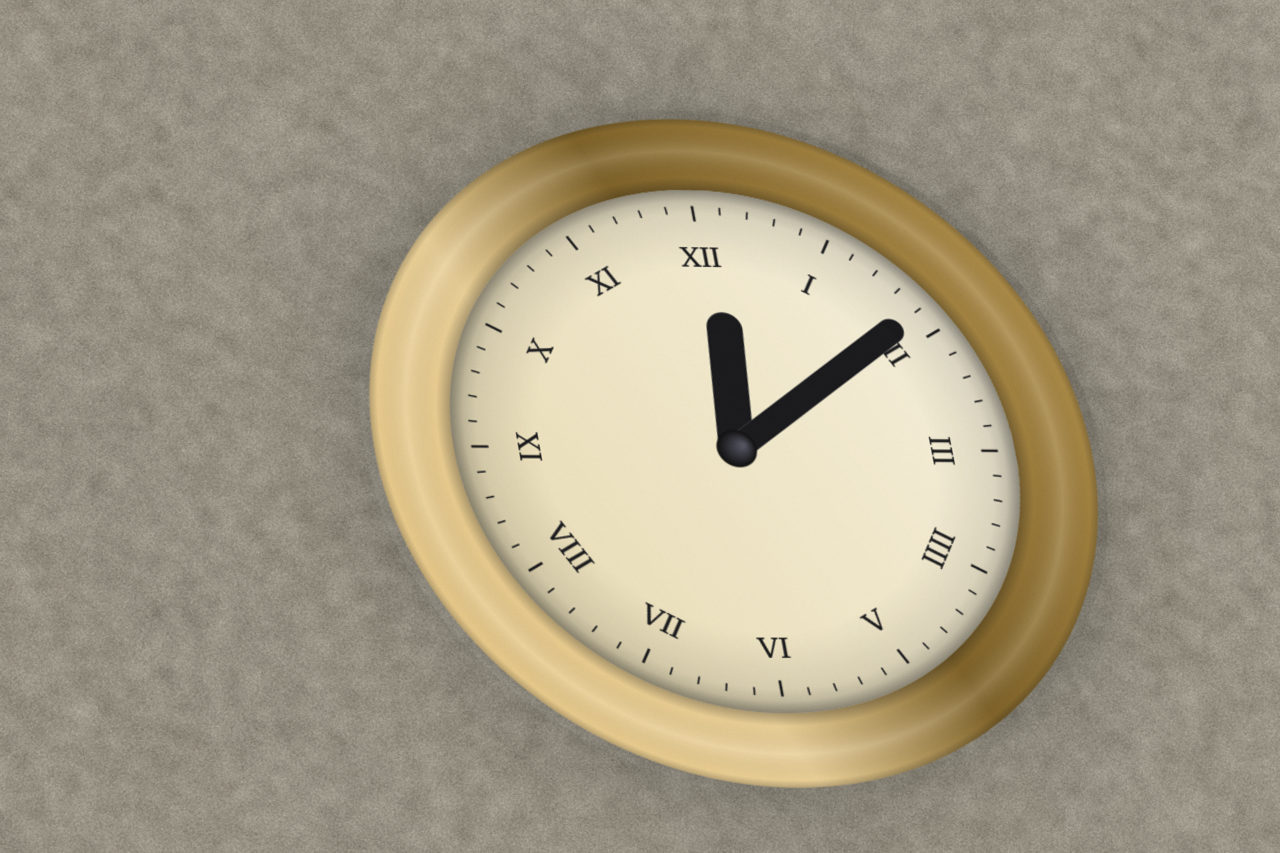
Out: h=12 m=9
